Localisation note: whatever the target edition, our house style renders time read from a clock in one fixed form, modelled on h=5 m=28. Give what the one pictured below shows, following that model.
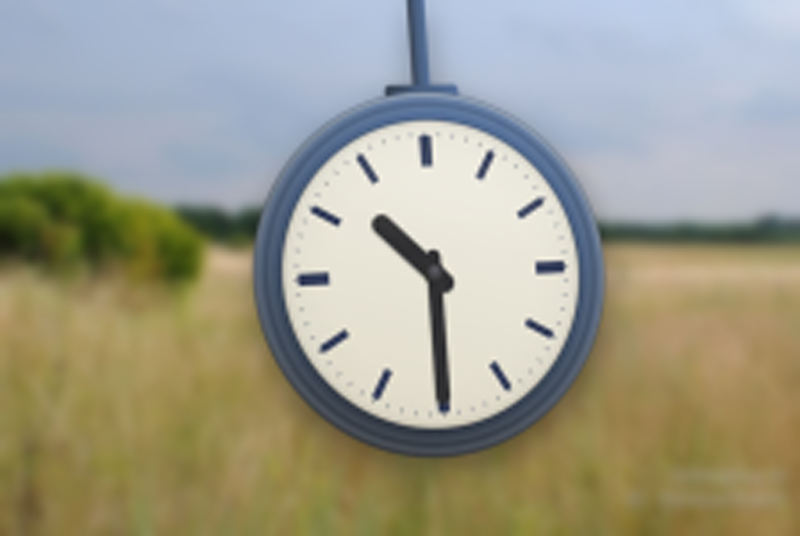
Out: h=10 m=30
